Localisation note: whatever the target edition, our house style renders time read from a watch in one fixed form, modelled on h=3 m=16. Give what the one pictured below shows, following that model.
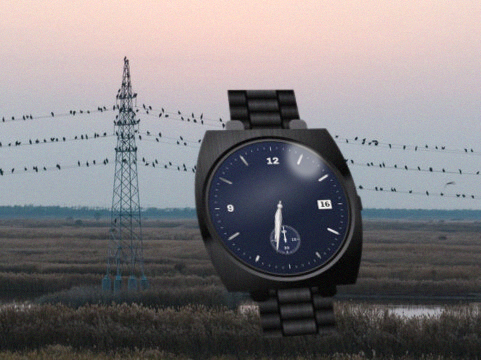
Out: h=6 m=32
